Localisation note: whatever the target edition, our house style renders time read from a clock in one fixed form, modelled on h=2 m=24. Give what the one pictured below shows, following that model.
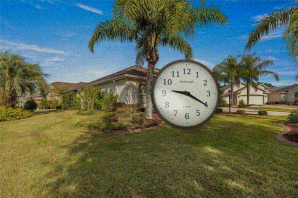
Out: h=9 m=20
